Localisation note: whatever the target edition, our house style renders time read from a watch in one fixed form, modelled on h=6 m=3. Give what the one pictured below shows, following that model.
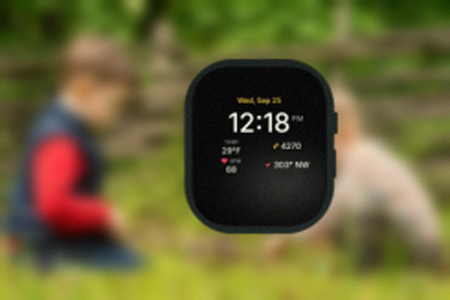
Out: h=12 m=18
